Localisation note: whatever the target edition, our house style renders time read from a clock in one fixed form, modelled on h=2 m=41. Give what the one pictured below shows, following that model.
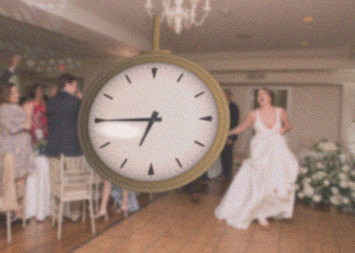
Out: h=6 m=45
